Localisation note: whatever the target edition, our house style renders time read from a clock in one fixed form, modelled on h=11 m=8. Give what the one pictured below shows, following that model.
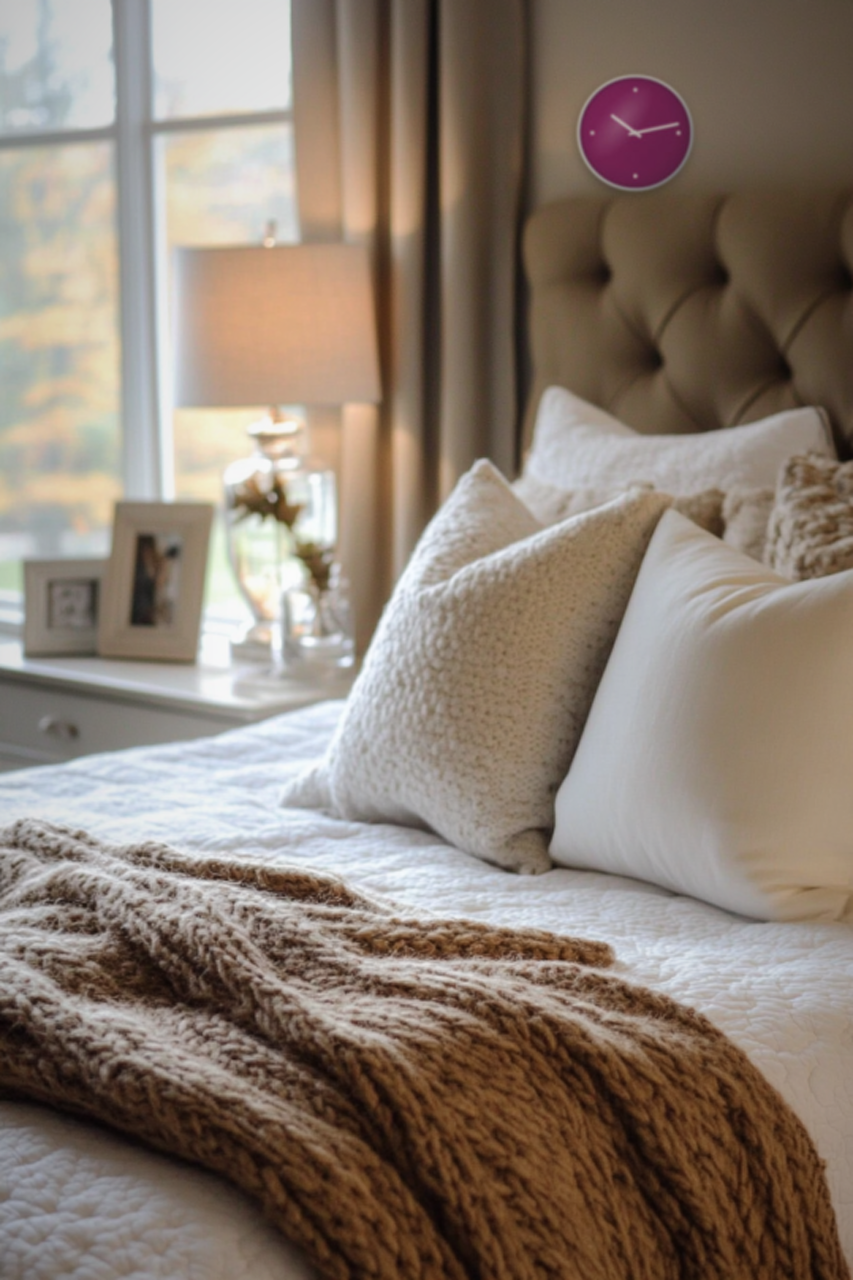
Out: h=10 m=13
